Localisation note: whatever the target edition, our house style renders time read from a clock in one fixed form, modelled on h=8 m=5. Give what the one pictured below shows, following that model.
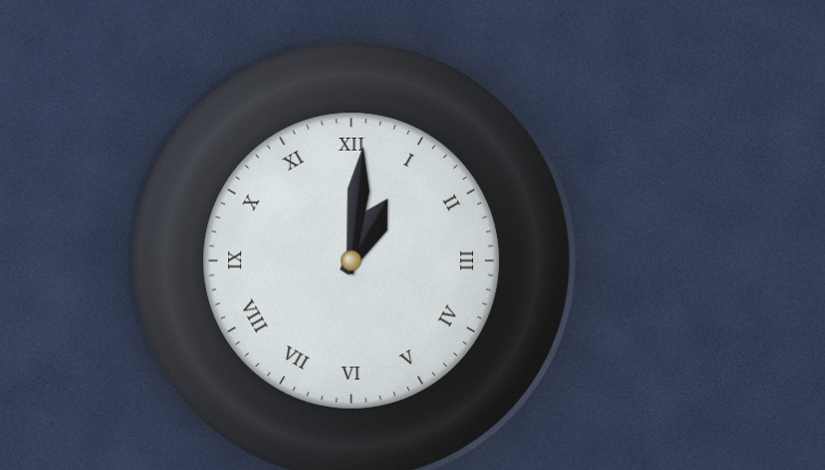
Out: h=1 m=1
